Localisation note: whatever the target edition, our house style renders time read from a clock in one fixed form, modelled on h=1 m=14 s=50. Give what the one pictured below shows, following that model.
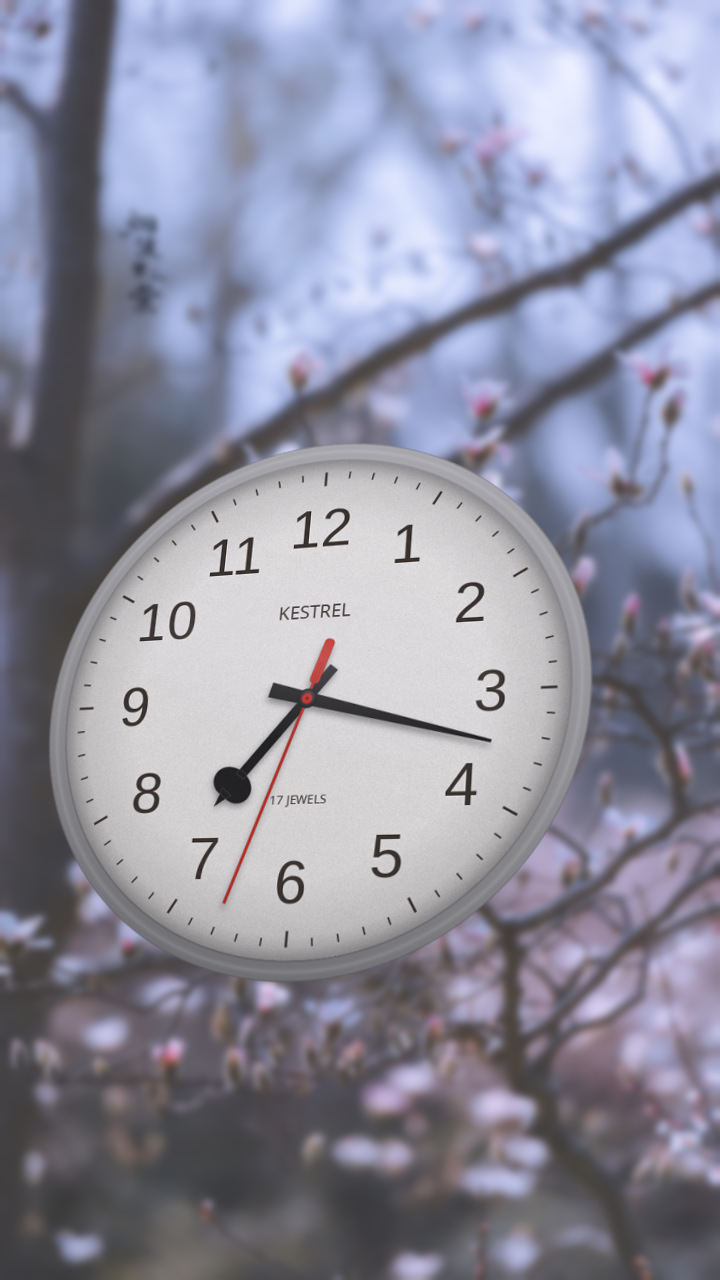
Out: h=7 m=17 s=33
